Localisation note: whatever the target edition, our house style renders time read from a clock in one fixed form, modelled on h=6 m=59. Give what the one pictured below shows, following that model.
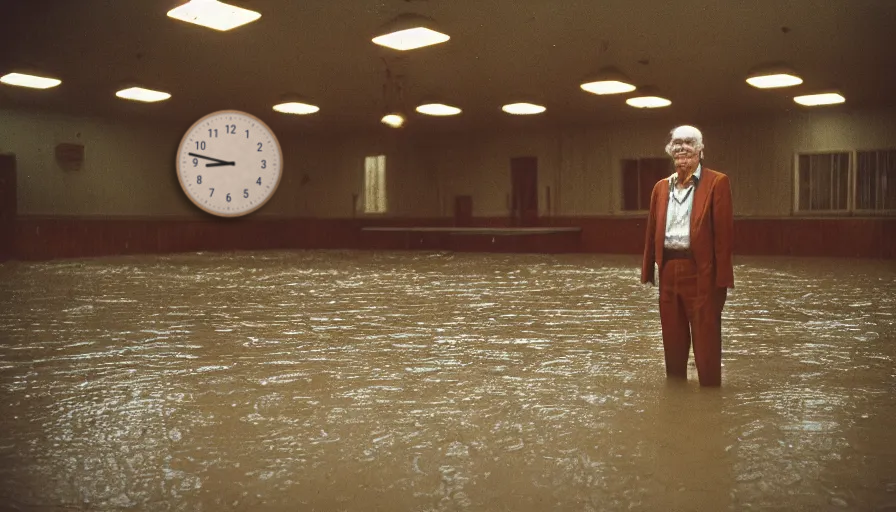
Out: h=8 m=47
